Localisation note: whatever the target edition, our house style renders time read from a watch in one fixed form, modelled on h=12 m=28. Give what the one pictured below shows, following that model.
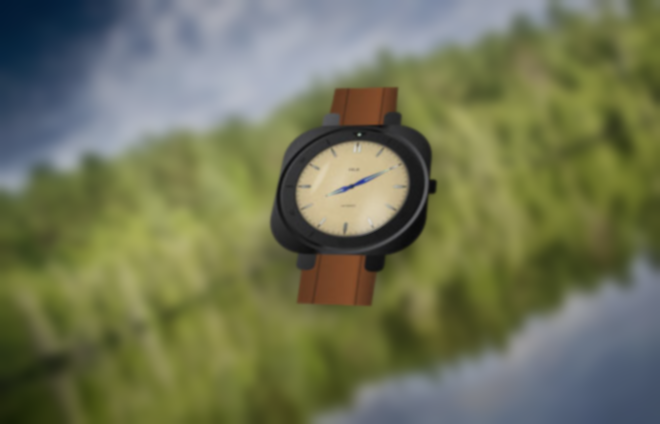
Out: h=8 m=10
